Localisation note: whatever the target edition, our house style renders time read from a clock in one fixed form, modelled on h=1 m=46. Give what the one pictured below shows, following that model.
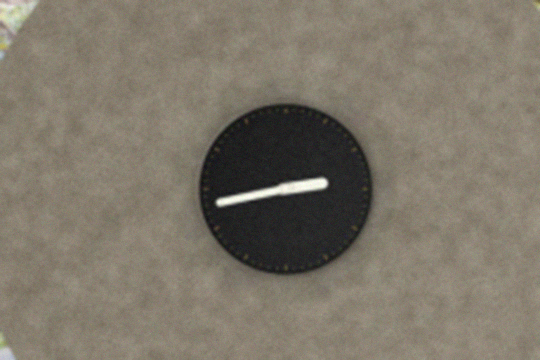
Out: h=2 m=43
